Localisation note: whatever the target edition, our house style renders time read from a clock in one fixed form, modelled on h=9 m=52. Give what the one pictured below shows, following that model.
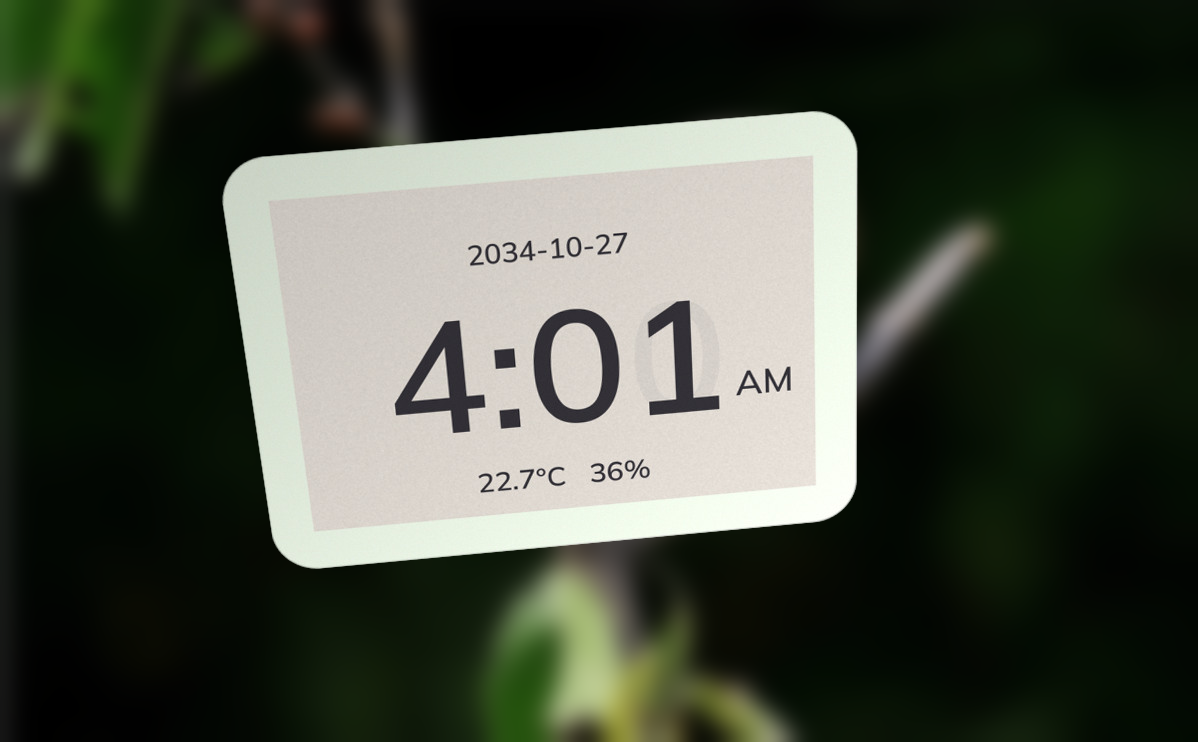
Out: h=4 m=1
